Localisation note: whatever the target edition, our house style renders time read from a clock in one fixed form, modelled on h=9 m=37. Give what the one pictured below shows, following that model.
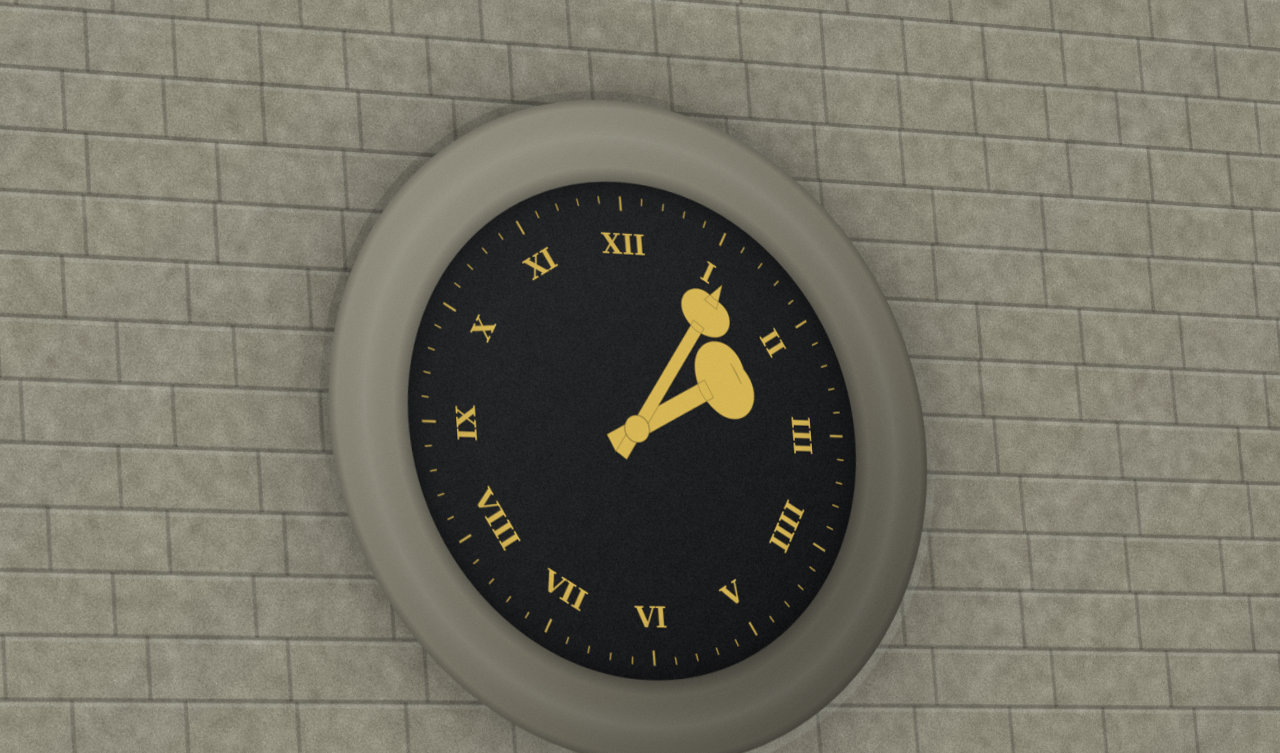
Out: h=2 m=6
